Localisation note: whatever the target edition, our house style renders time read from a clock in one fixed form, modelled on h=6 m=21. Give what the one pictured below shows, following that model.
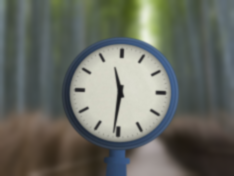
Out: h=11 m=31
